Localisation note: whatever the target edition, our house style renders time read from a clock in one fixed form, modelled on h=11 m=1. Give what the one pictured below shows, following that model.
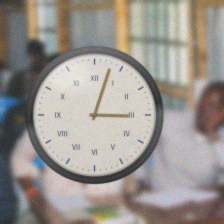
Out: h=3 m=3
